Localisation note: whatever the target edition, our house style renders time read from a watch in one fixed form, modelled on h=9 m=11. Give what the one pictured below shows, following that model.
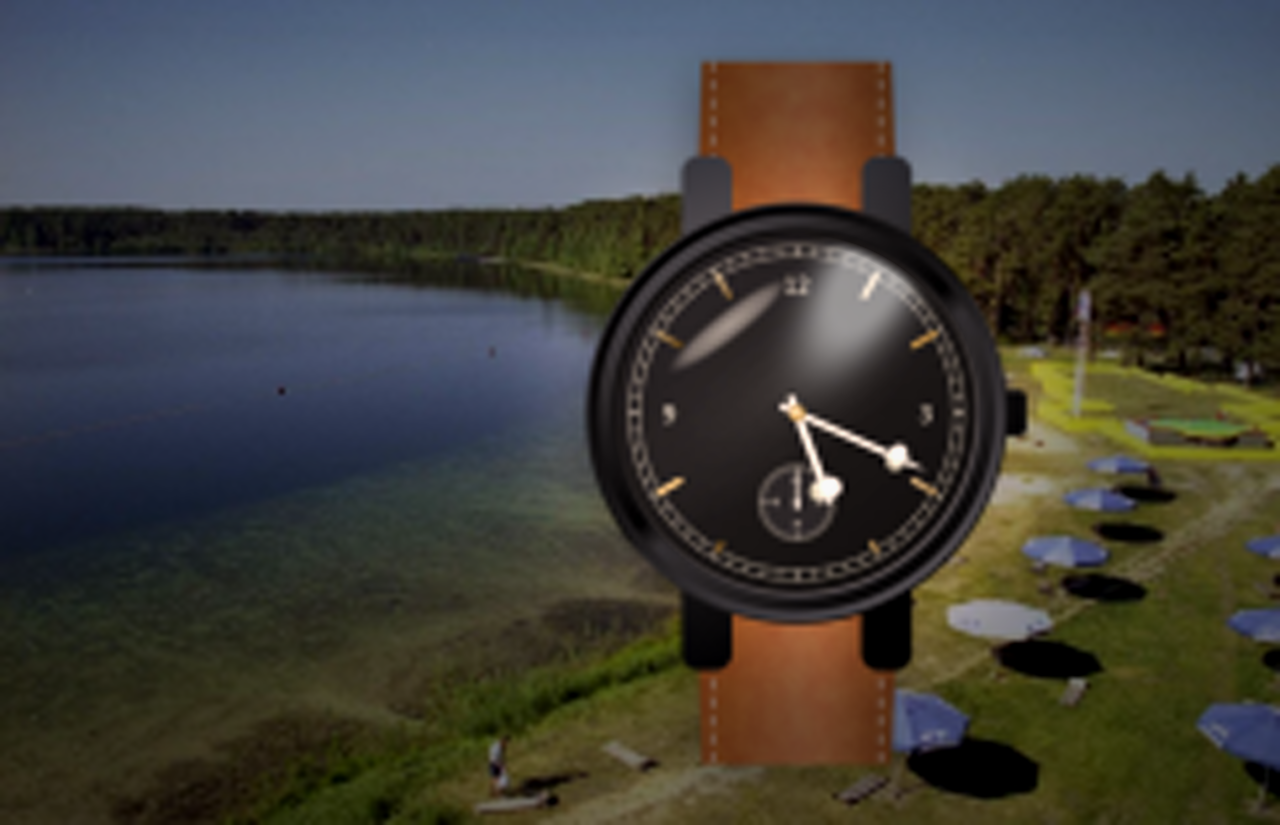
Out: h=5 m=19
